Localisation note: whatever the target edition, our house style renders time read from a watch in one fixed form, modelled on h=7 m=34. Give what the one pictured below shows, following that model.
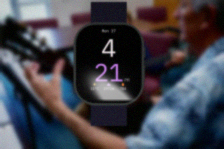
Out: h=4 m=21
